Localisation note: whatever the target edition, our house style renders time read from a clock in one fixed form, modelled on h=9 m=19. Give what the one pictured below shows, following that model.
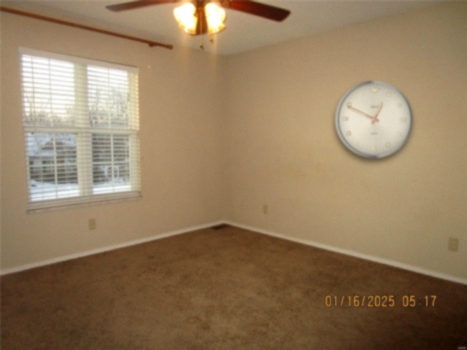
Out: h=12 m=49
